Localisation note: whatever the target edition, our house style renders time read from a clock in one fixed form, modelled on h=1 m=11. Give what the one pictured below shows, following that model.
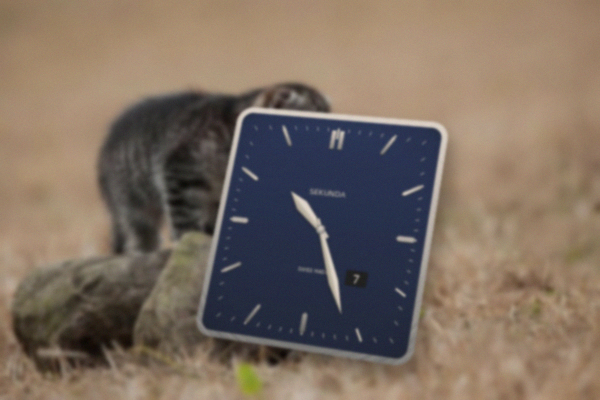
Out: h=10 m=26
